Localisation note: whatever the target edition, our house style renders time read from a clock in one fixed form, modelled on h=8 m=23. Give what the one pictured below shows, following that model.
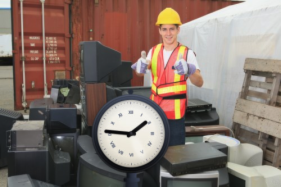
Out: h=1 m=46
